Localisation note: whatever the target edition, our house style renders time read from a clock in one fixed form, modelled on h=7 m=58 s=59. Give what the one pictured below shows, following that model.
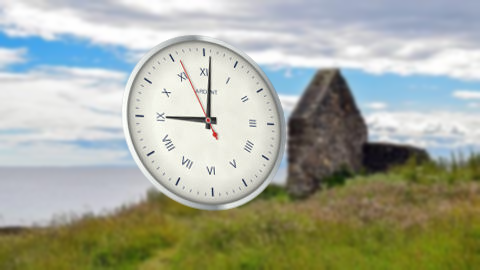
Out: h=9 m=0 s=56
